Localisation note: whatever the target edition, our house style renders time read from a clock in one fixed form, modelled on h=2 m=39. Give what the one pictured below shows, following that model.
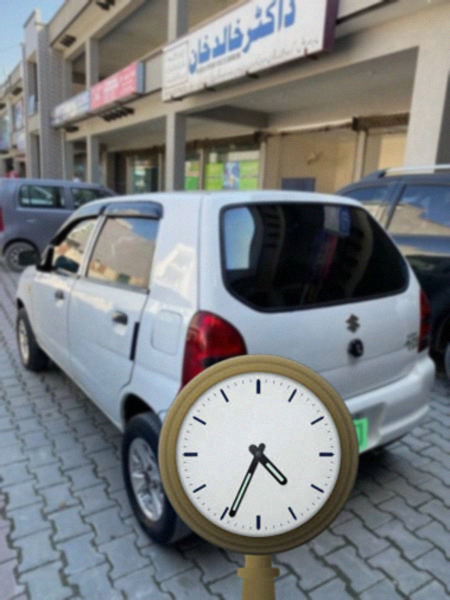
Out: h=4 m=34
